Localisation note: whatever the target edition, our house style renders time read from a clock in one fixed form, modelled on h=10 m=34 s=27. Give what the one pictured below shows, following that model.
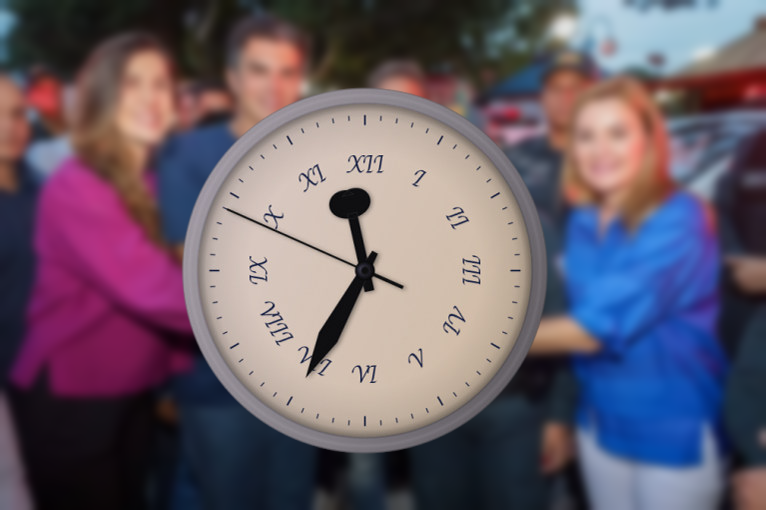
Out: h=11 m=34 s=49
